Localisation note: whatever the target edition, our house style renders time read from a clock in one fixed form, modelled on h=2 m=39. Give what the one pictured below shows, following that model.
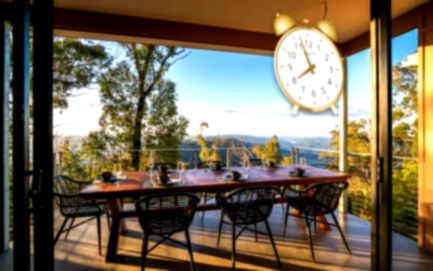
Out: h=7 m=57
